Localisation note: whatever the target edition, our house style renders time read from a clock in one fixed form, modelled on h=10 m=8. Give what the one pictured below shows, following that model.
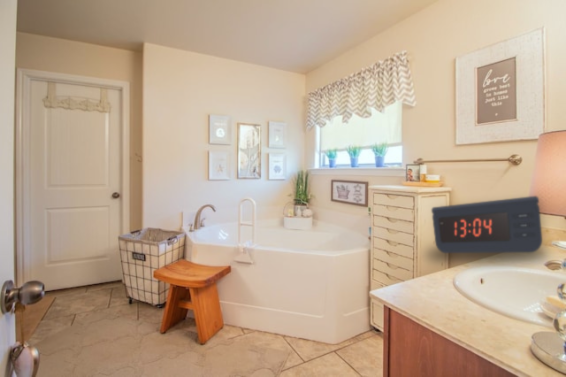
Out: h=13 m=4
